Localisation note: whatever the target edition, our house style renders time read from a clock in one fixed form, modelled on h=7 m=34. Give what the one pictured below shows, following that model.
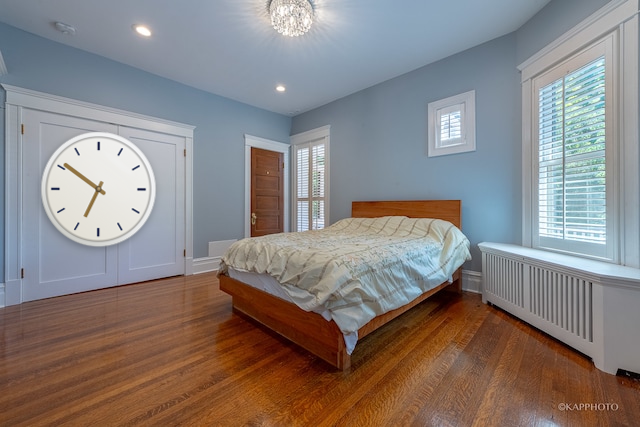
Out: h=6 m=51
